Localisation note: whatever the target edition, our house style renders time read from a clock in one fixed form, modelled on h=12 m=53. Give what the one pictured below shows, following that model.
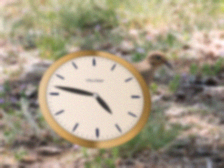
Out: h=4 m=47
